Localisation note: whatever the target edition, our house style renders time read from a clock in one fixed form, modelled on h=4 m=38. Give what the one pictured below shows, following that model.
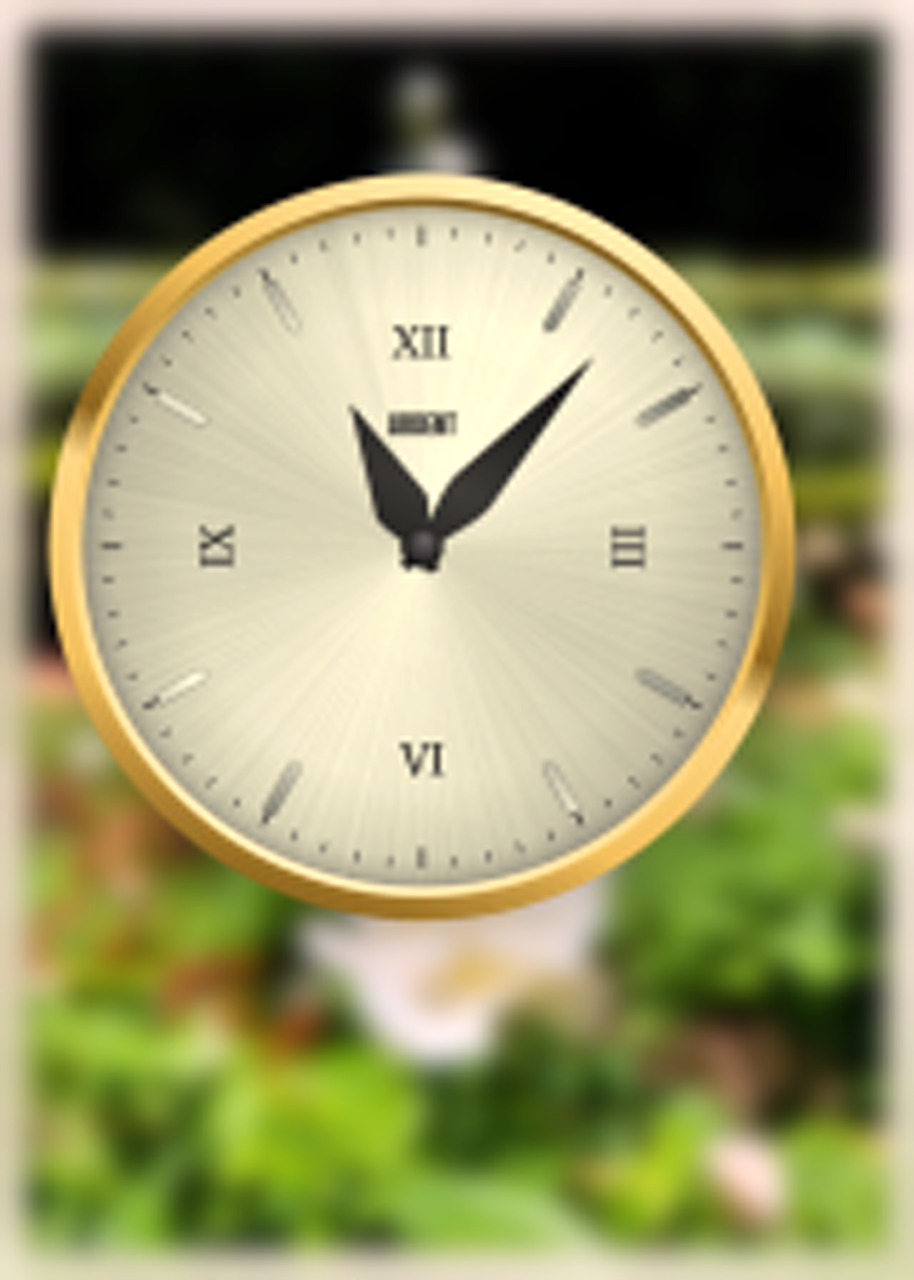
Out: h=11 m=7
